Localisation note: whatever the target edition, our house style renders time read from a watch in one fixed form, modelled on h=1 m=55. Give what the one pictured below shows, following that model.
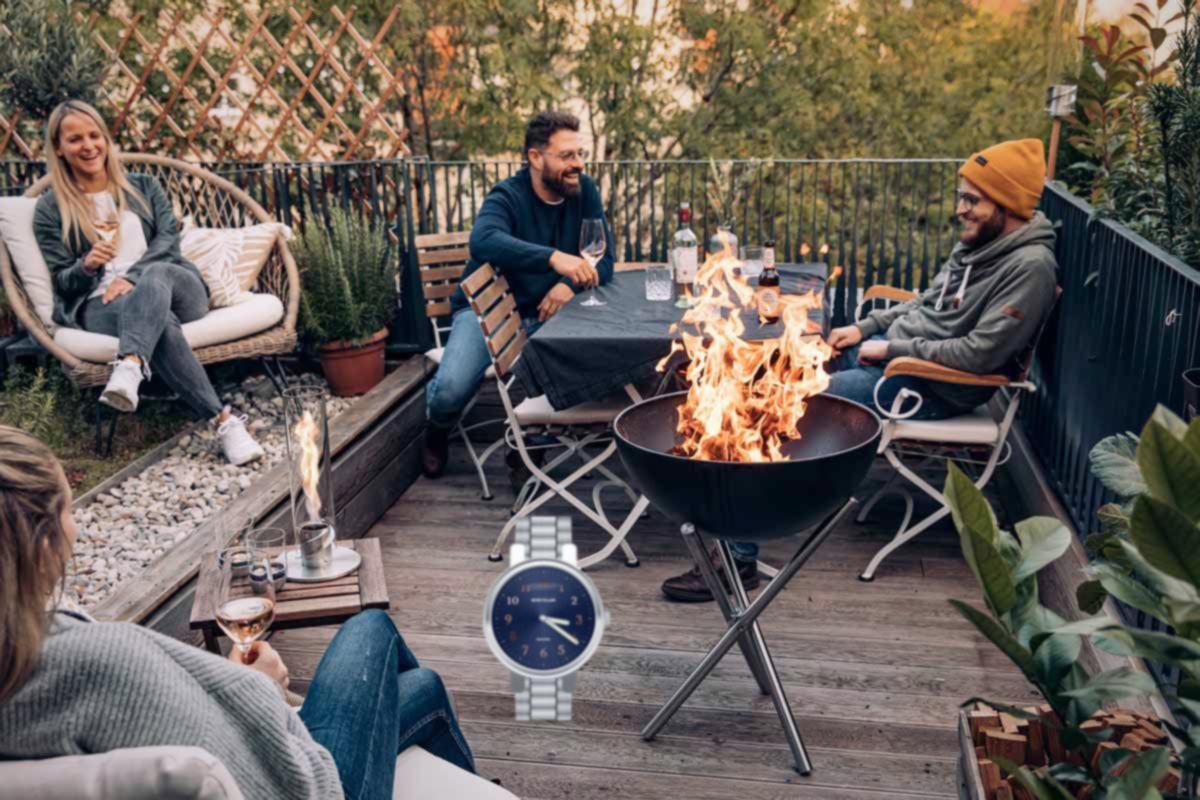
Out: h=3 m=21
